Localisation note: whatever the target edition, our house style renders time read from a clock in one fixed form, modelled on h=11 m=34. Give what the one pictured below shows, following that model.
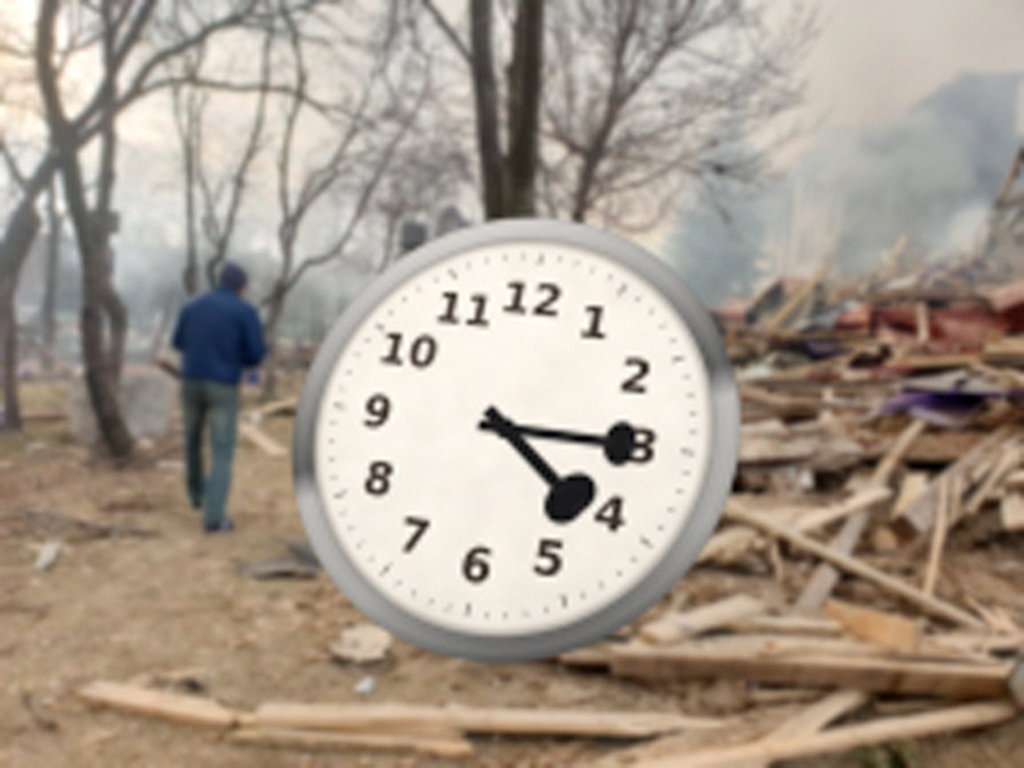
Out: h=4 m=15
